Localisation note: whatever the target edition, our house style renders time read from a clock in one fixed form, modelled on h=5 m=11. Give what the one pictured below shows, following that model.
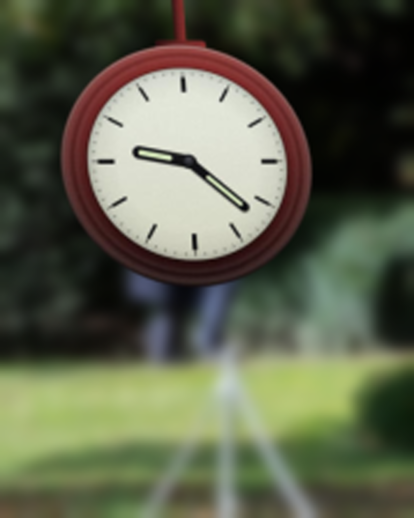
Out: h=9 m=22
